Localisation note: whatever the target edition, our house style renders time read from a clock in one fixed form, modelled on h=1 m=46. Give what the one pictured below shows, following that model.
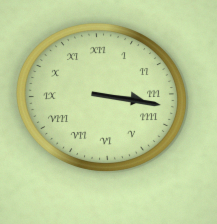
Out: h=3 m=17
